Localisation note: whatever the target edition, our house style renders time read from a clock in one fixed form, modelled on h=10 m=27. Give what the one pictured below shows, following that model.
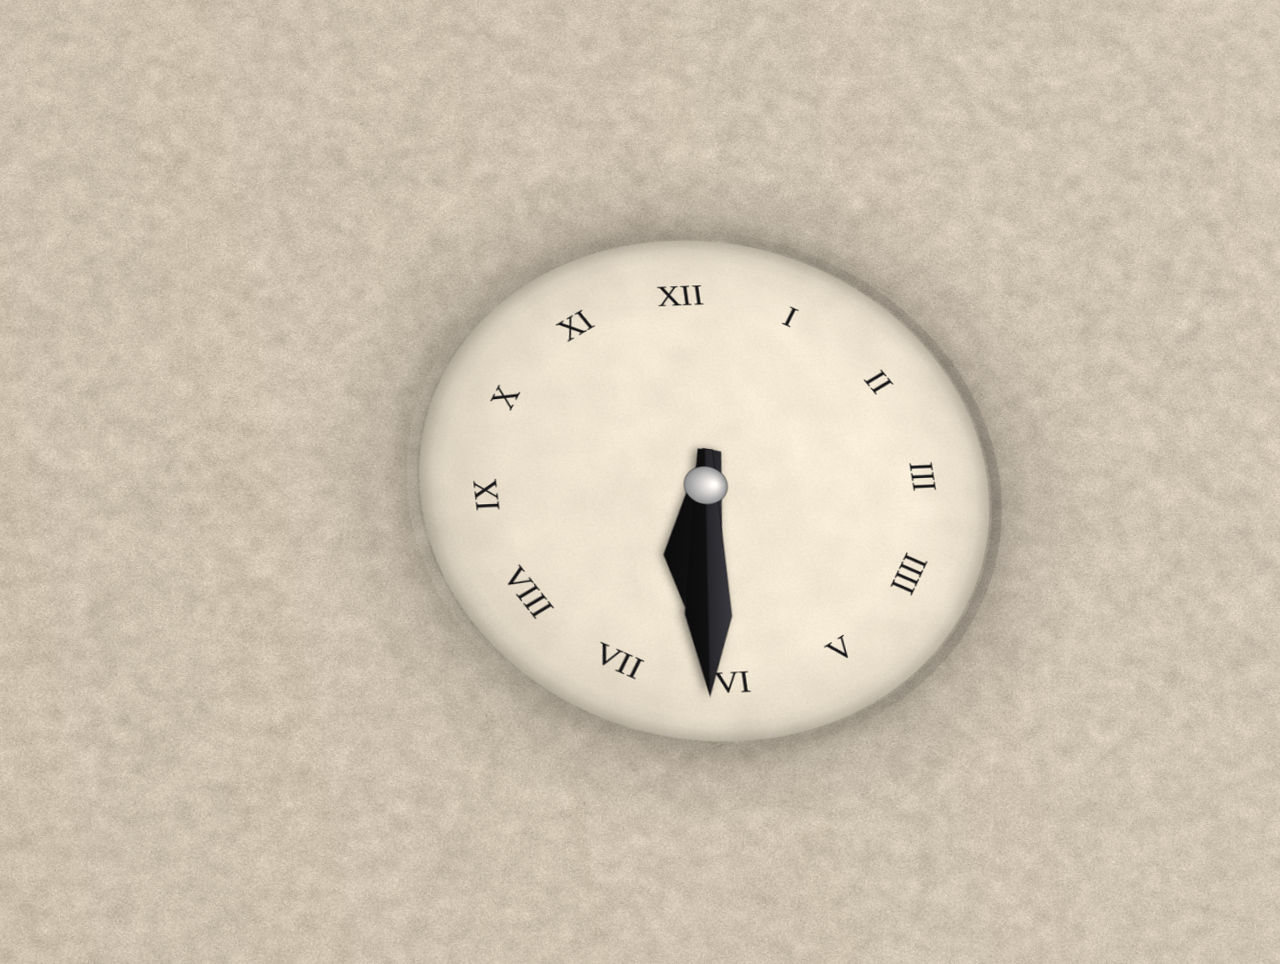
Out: h=6 m=31
